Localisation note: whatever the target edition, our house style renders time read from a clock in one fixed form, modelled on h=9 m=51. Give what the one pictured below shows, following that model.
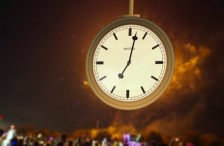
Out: h=7 m=2
